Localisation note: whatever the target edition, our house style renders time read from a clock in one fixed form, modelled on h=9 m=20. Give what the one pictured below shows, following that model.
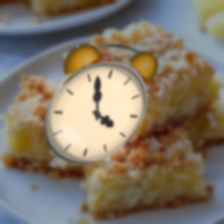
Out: h=3 m=57
